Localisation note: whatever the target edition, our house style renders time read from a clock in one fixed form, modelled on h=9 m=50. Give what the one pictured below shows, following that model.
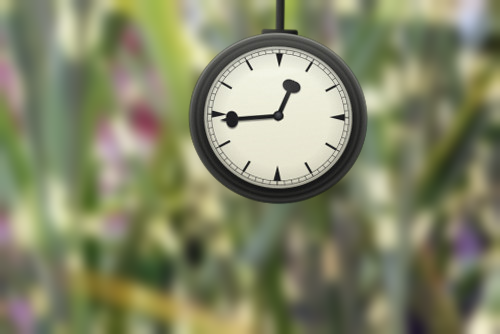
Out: h=12 m=44
